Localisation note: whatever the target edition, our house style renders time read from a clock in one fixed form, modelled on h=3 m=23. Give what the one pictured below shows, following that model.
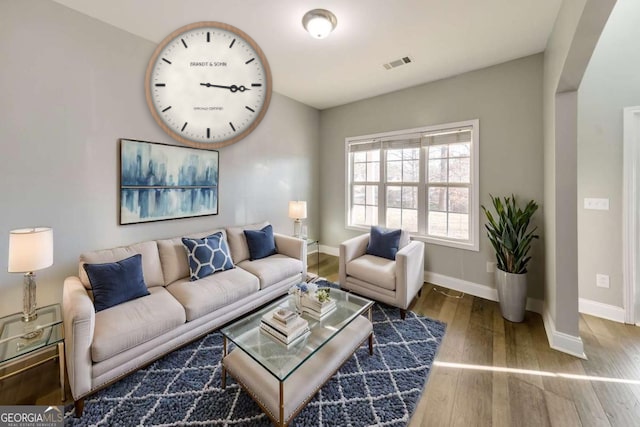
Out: h=3 m=16
